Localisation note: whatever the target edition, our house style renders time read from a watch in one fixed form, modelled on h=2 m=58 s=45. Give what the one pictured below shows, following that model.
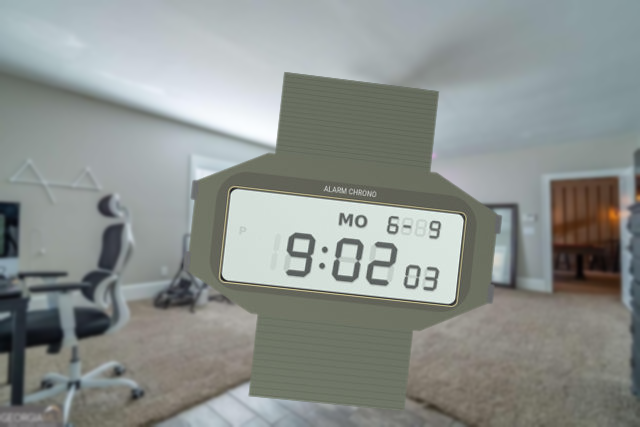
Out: h=9 m=2 s=3
